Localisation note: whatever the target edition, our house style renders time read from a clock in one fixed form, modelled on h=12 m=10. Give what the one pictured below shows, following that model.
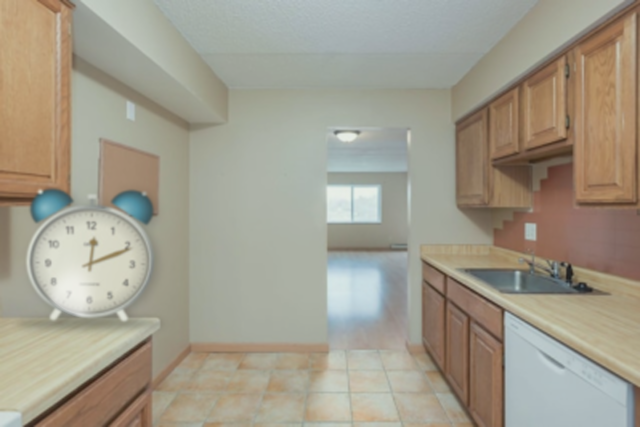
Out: h=12 m=11
